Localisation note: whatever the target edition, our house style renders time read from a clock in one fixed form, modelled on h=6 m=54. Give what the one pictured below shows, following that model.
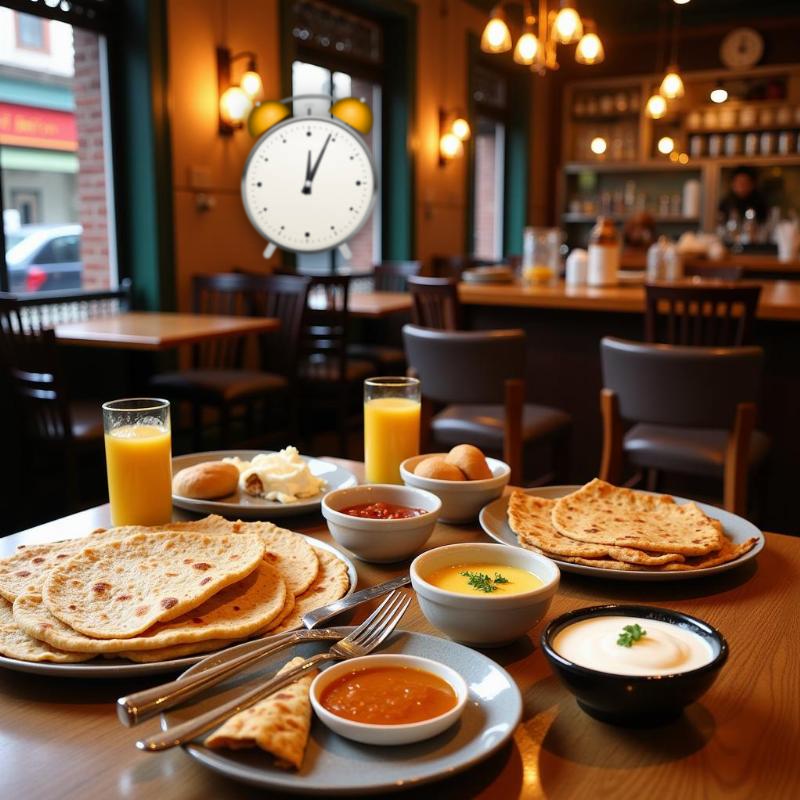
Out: h=12 m=4
